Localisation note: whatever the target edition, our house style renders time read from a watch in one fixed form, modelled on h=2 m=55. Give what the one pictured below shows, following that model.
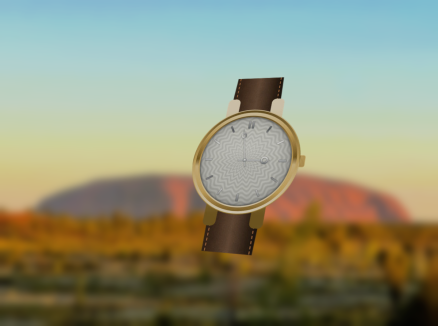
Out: h=2 m=58
